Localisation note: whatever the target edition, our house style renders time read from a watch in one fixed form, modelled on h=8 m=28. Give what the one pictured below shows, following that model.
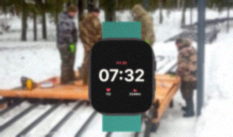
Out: h=7 m=32
